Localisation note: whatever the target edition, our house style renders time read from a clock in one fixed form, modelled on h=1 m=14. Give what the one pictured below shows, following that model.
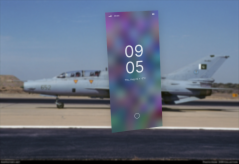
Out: h=9 m=5
